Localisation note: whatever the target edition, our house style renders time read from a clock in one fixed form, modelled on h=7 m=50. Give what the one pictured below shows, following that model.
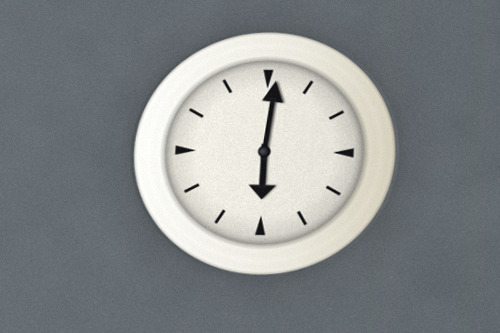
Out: h=6 m=1
